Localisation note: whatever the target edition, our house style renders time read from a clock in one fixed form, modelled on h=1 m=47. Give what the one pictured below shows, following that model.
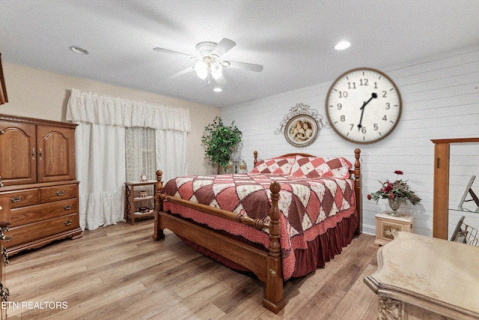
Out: h=1 m=32
